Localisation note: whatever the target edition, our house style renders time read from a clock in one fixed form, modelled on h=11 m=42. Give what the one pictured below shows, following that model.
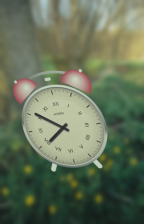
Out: h=7 m=51
